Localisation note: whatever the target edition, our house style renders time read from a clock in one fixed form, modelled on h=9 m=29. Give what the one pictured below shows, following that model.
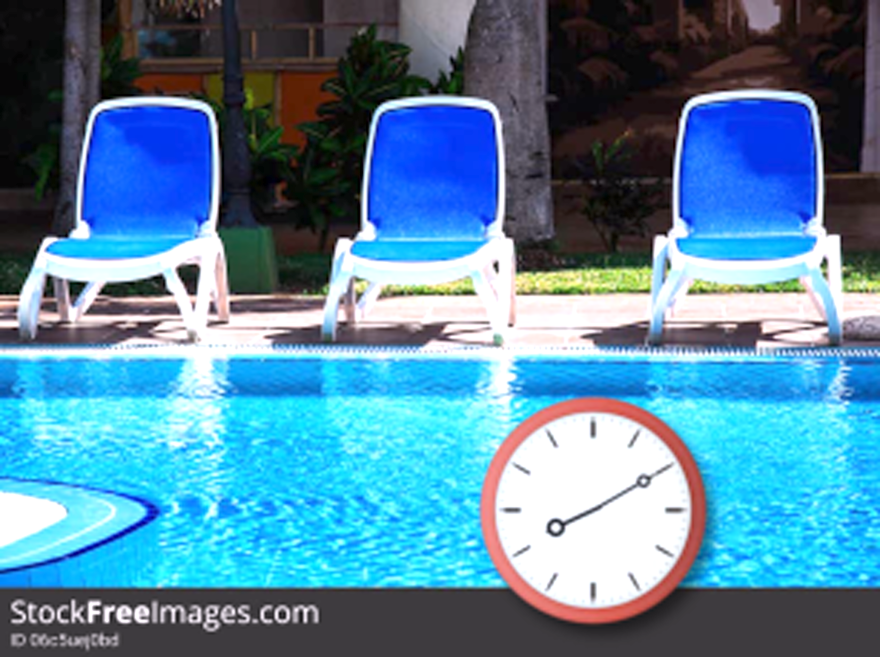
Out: h=8 m=10
